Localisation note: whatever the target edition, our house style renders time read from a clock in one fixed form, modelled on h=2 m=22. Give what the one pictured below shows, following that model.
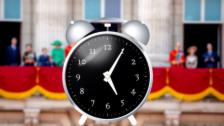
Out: h=5 m=5
